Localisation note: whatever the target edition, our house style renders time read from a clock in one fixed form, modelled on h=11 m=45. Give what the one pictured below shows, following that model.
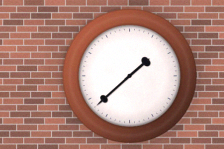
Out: h=1 m=38
